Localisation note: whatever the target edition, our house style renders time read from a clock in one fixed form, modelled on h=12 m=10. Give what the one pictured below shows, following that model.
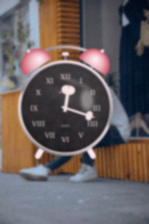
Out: h=12 m=18
